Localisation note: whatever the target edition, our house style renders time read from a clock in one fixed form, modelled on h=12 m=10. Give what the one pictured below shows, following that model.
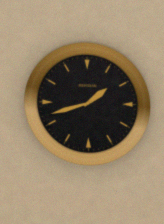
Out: h=1 m=42
